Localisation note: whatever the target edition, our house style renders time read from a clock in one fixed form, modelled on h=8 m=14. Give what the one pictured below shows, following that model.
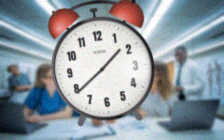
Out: h=1 m=39
